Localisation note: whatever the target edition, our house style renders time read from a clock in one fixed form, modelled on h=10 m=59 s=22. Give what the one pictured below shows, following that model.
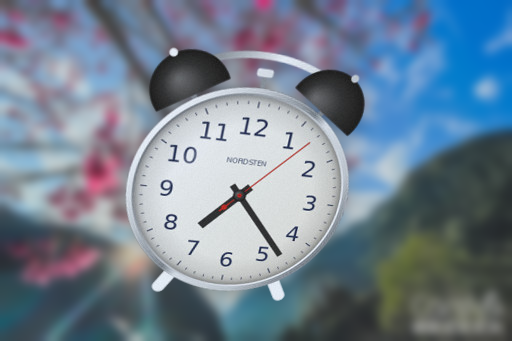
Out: h=7 m=23 s=7
